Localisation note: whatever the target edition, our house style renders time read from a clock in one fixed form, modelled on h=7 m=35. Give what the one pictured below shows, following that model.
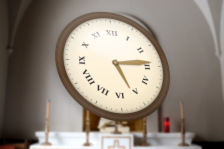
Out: h=5 m=14
